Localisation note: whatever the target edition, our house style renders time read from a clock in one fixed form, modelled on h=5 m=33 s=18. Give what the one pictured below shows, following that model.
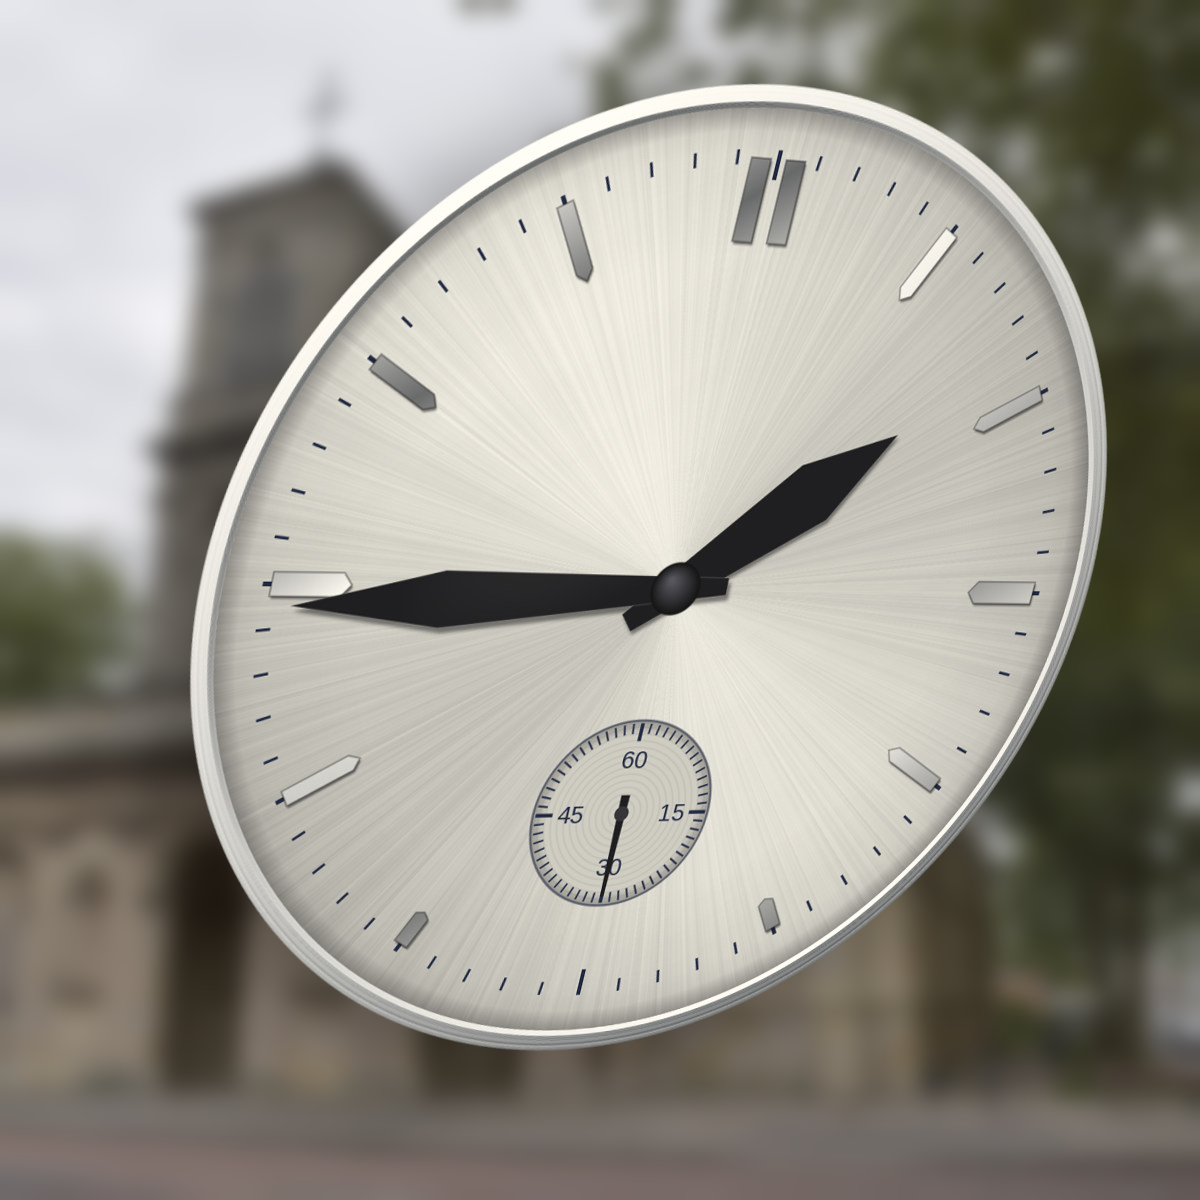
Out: h=1 m=44 s=30
